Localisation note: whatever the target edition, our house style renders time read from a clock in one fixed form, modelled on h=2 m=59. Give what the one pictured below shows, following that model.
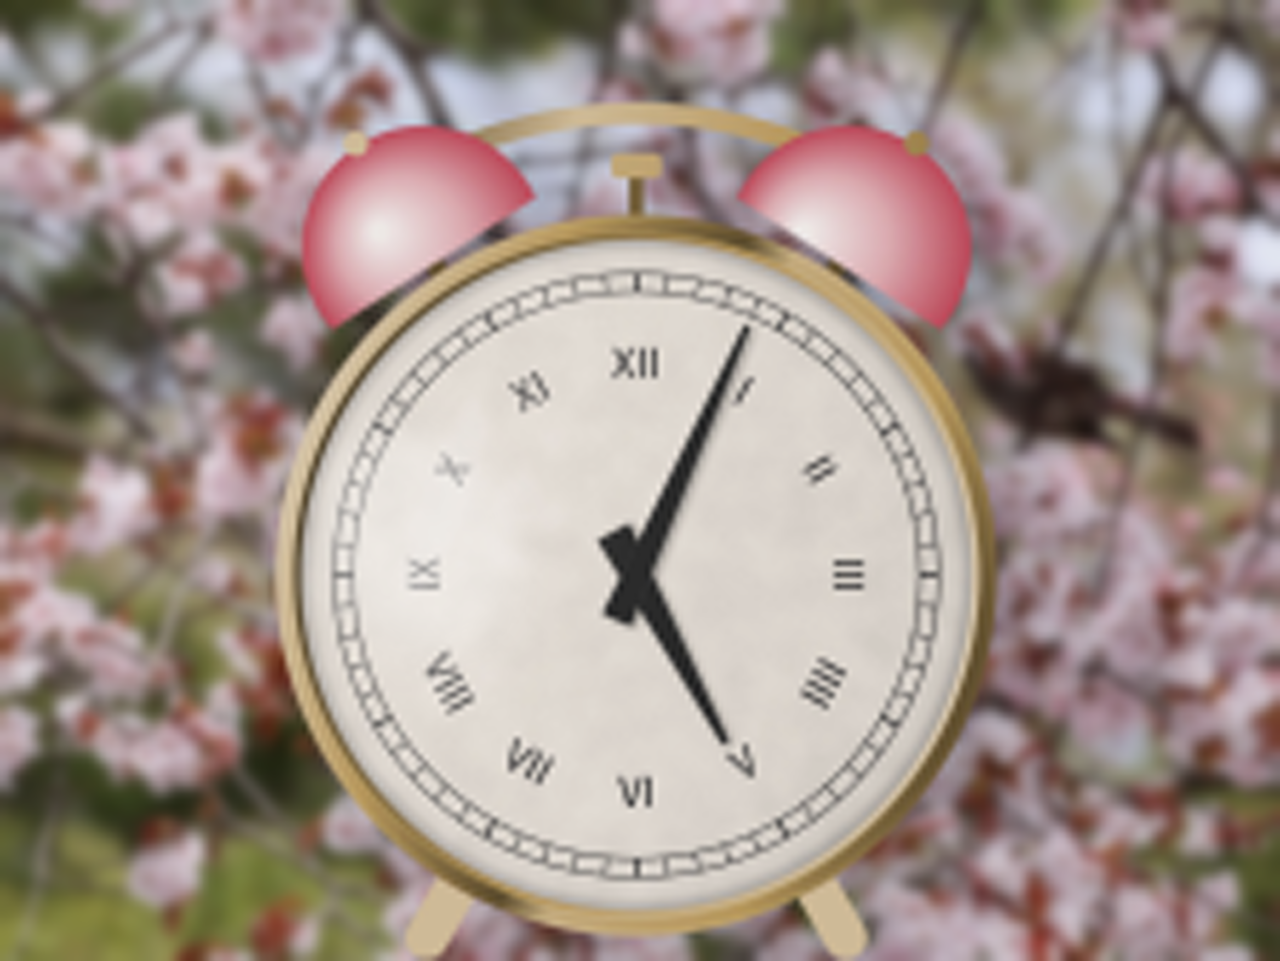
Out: h=5 m=4
